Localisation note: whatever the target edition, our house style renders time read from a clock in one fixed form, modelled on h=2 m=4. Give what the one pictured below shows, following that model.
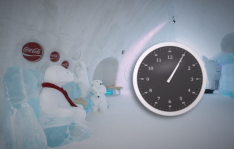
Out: h=1 m=5
